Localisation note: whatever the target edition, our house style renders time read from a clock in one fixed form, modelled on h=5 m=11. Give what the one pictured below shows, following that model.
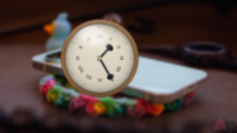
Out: h=1 m=25
